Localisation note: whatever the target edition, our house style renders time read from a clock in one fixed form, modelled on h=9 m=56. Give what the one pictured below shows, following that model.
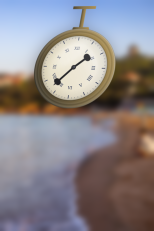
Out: h=1 m=37
